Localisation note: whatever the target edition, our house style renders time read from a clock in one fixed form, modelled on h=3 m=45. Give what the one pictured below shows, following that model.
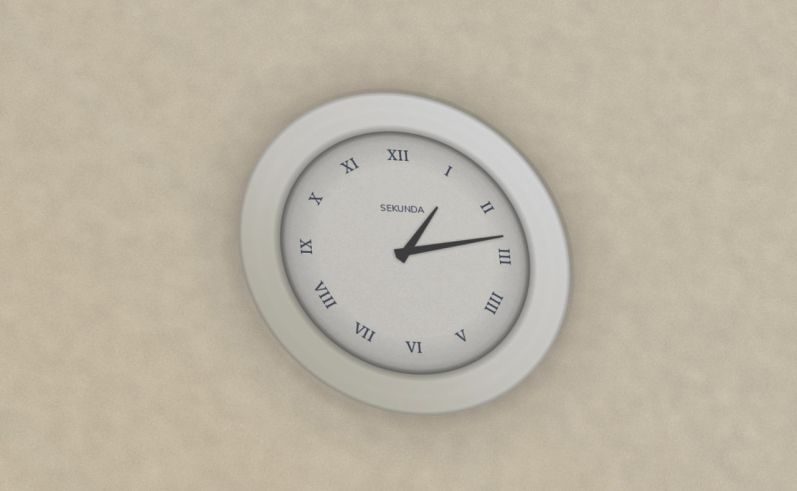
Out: h=1 m=13
